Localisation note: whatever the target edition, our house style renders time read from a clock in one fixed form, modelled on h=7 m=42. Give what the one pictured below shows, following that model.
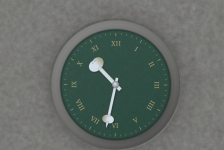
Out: h=10 m=32
